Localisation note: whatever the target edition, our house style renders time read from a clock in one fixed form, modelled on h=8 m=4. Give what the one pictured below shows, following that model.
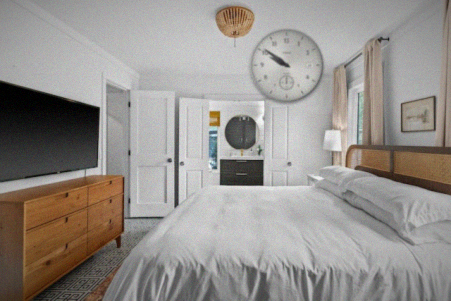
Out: h=9 m=51
